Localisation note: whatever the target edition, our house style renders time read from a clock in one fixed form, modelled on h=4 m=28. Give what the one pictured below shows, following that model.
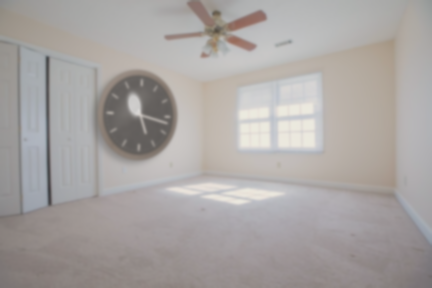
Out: h=5 m=17
